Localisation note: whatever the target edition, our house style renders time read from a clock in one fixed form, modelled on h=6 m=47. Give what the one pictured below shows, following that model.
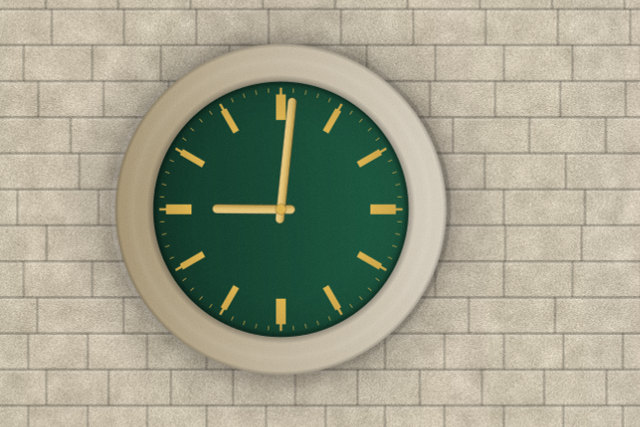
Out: h=9 m=1
